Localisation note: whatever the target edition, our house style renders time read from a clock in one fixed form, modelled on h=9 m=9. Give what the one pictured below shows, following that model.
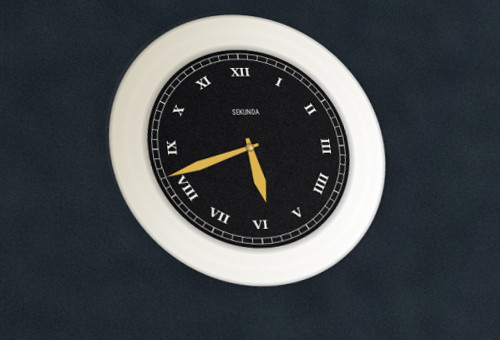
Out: h=5 m=42
